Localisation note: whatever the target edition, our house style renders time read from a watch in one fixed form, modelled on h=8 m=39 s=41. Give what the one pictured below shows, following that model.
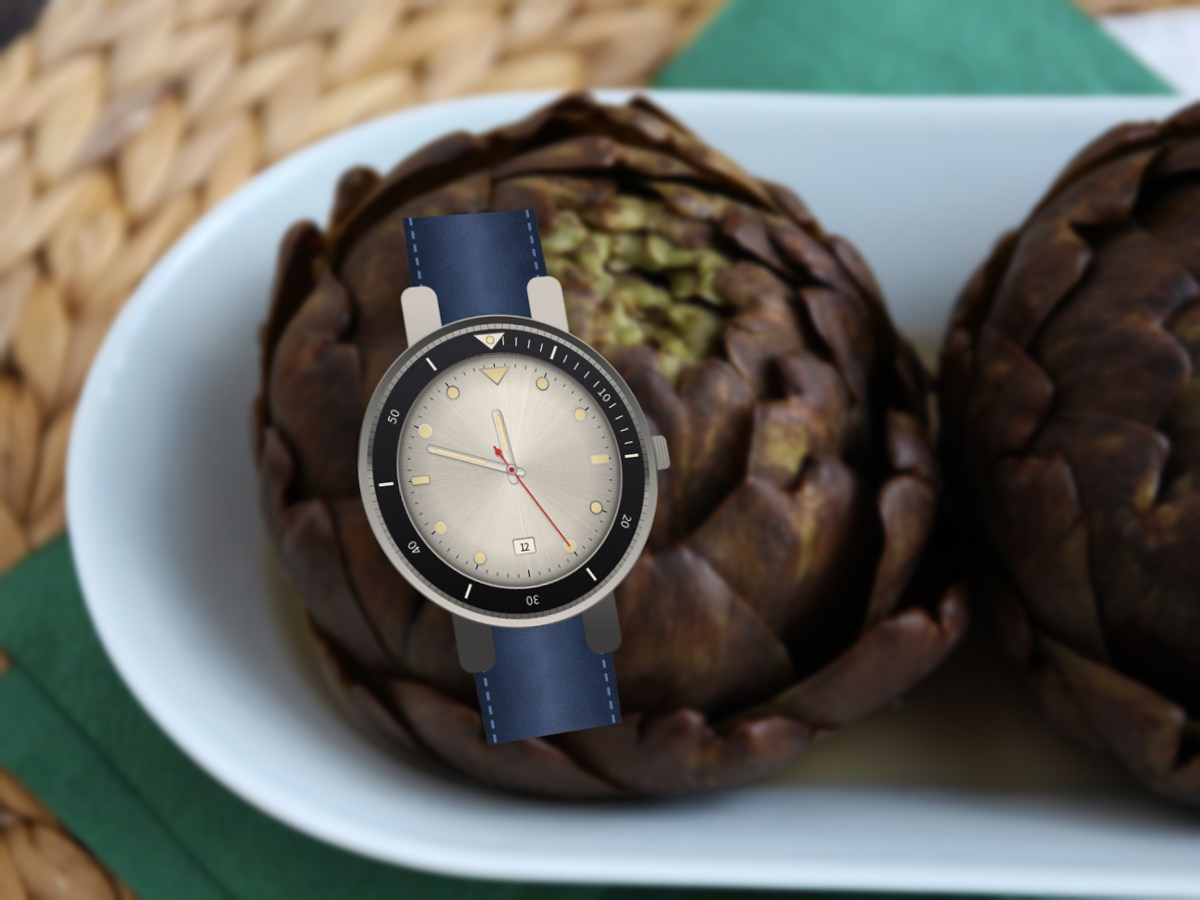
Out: h=11 m=48 s=25
